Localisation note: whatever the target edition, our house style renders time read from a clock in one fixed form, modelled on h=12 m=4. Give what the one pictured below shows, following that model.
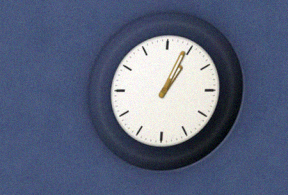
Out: h=1 m=4
